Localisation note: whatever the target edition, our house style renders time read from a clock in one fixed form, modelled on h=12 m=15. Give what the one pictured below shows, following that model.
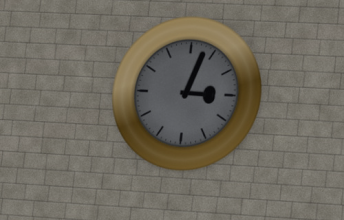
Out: h=3 m=3
